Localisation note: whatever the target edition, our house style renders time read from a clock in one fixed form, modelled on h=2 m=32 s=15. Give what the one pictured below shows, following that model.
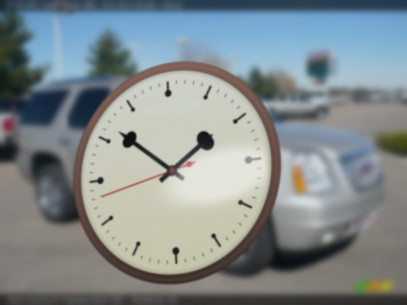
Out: h=1 m=51 s=43
